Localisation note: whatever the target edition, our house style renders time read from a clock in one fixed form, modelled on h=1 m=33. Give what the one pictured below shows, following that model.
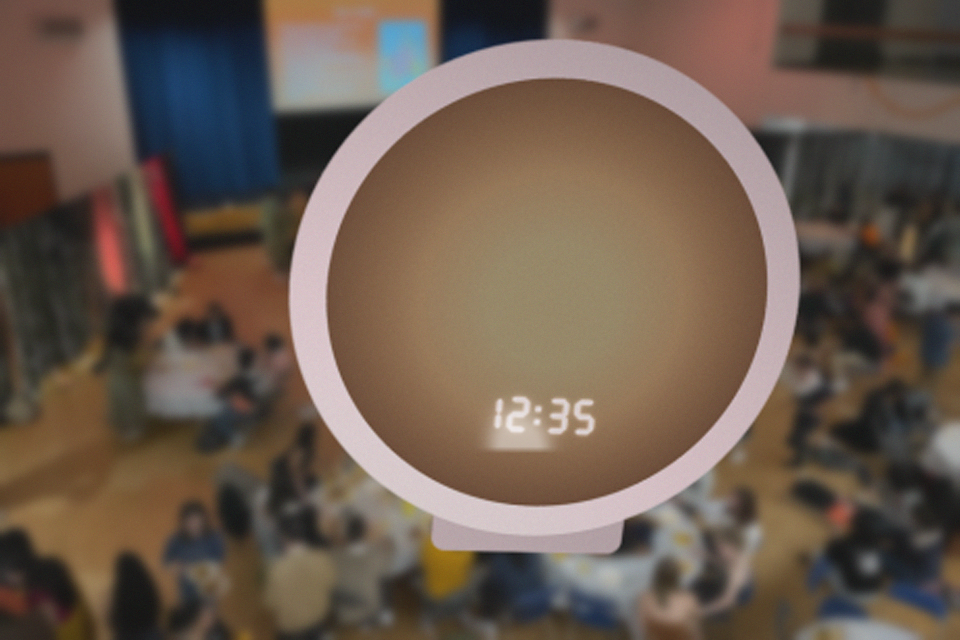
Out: h=12 m=35
